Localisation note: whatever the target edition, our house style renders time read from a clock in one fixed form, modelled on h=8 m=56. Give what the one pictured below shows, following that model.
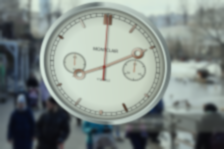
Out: h=8 m=10
